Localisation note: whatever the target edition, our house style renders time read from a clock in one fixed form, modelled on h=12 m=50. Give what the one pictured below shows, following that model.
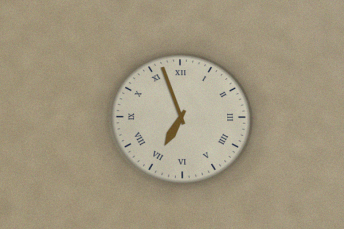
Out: h=6 m=57
